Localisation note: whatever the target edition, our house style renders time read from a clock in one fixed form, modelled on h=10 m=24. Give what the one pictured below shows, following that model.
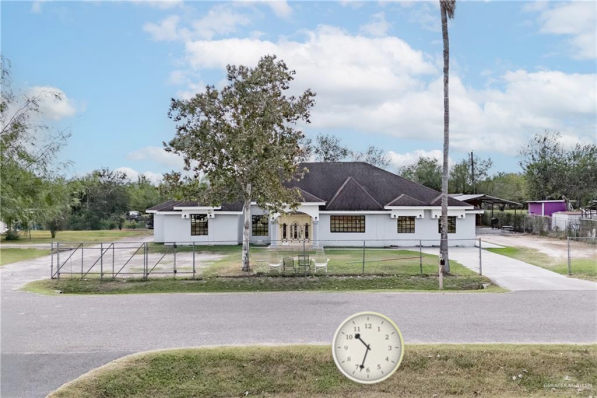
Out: h=10 m=33
